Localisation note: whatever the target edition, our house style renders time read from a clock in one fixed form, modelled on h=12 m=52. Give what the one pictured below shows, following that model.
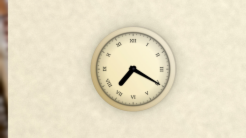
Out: h=7 m=20
